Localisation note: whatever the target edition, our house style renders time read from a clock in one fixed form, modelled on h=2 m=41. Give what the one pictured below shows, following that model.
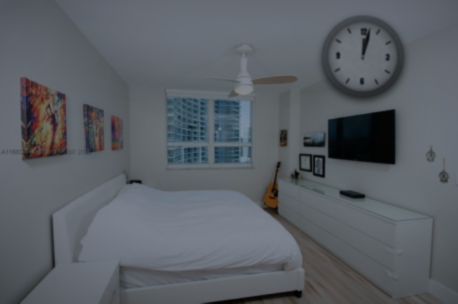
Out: h=12 m=2
